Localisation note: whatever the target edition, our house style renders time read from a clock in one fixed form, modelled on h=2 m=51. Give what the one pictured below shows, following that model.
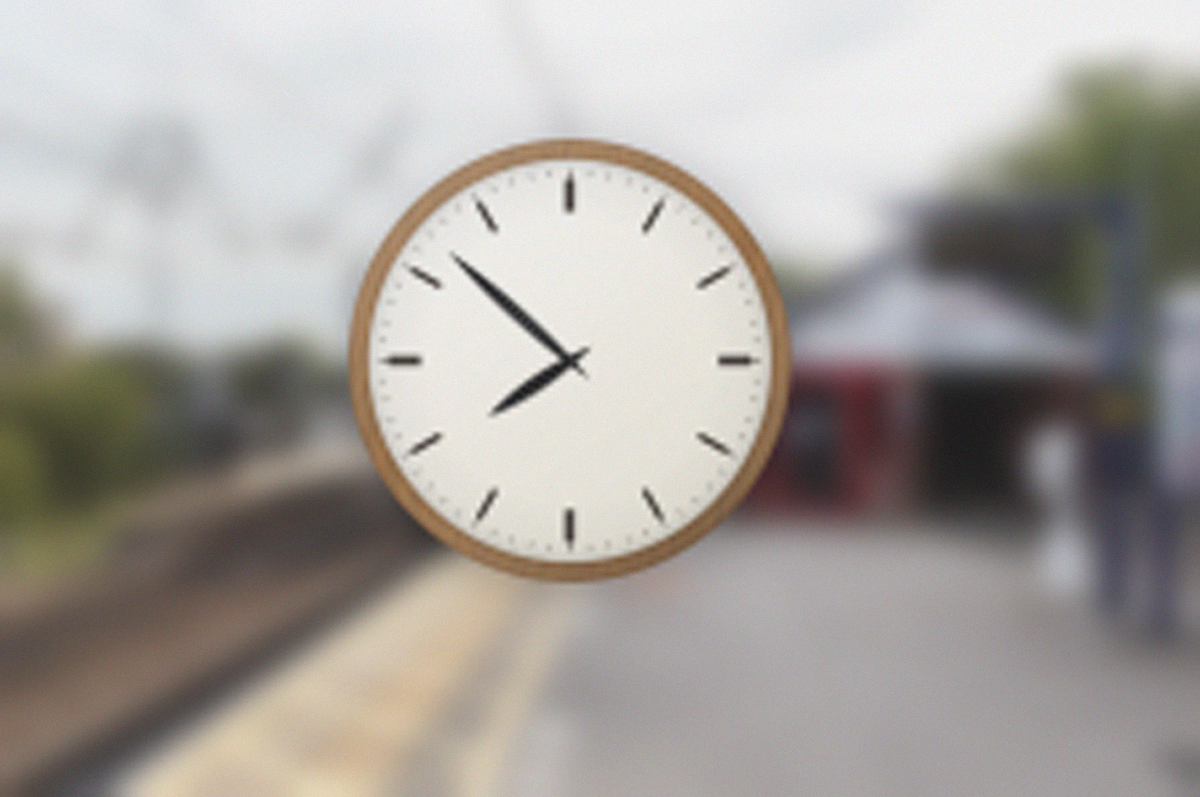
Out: h=7 m=52
